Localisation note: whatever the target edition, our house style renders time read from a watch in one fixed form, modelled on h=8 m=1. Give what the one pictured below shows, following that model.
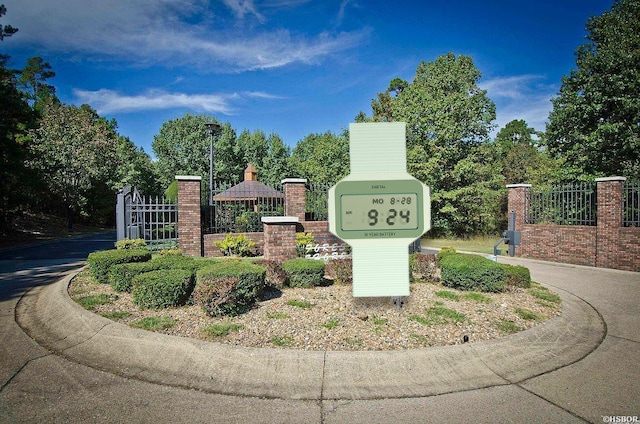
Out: h=9 m=24
